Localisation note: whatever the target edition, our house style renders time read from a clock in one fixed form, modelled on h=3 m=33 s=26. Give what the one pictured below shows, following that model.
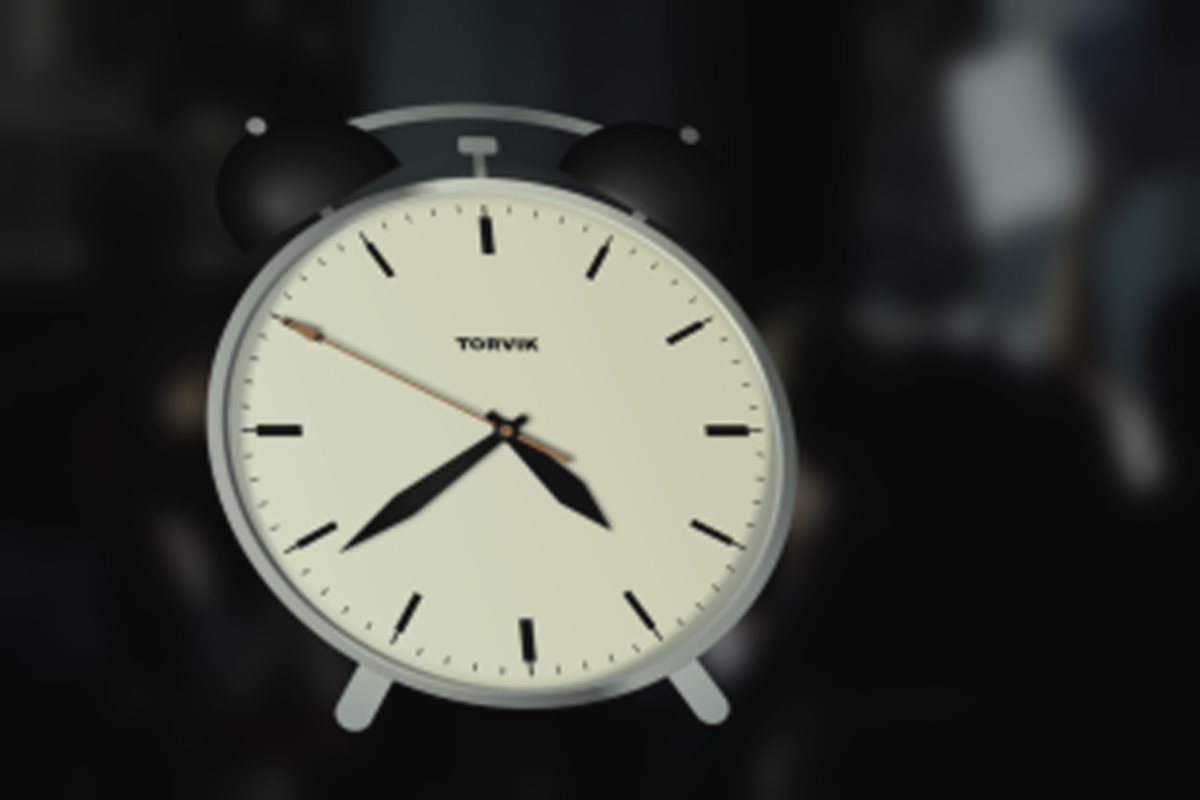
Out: h=4 m=38 s=50
